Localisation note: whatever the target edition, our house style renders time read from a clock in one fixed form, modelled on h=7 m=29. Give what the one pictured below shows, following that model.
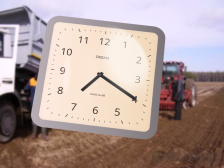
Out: h=7 m=20
